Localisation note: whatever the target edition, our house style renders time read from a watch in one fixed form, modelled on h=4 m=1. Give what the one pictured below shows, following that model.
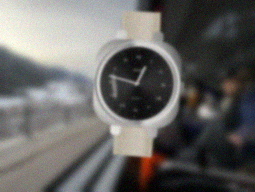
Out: h=12 m=47
